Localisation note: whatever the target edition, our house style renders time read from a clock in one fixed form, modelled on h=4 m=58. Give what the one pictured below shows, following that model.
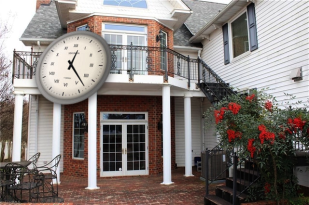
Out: h=12 m=23
